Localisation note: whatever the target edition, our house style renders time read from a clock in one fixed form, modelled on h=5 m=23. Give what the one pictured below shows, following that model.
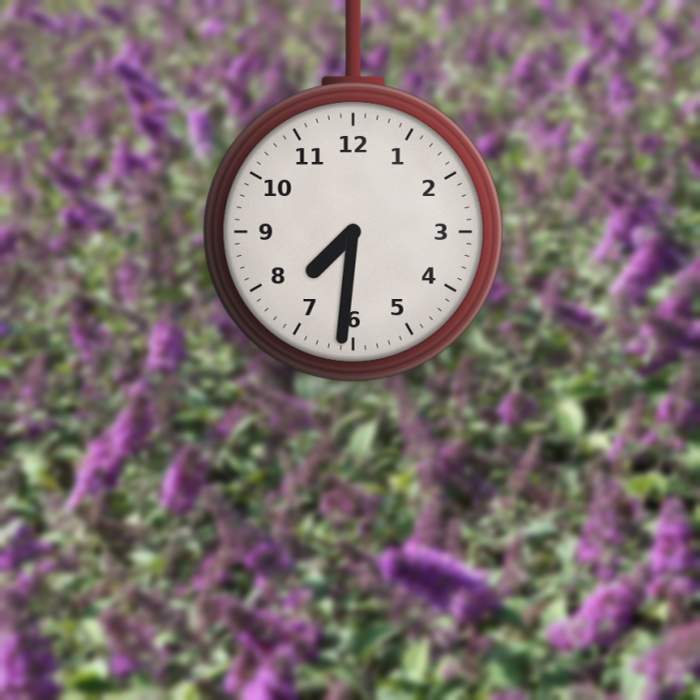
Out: h=7 m=31
